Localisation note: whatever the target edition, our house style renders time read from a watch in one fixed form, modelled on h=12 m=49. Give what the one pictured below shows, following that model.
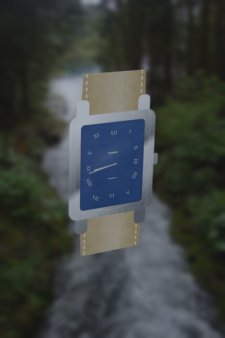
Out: h=8 m=43
